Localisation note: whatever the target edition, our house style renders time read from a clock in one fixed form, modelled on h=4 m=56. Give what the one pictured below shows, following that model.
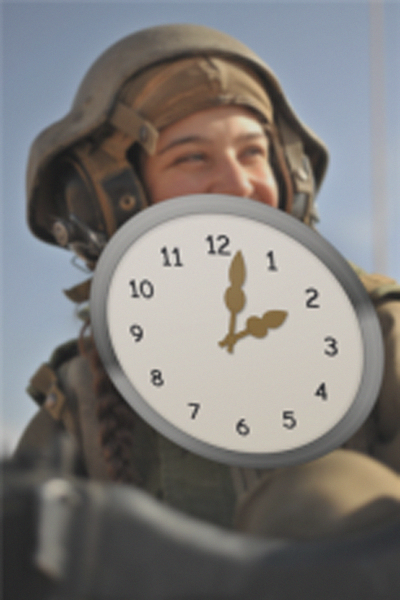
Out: h=2 m=2
